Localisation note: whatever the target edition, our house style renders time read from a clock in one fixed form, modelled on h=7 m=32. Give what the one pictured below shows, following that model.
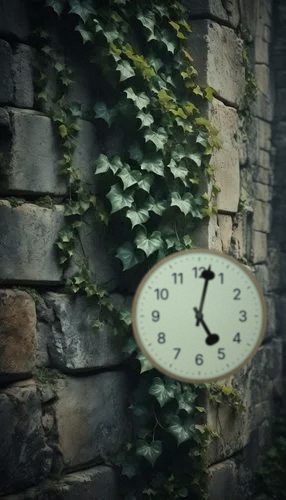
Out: h=5 m=2
